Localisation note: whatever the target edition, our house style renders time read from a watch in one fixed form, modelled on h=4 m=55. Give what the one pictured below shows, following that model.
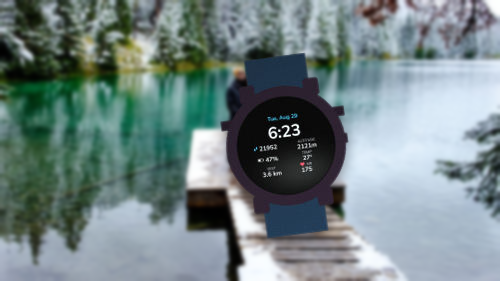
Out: h=6 m=23
